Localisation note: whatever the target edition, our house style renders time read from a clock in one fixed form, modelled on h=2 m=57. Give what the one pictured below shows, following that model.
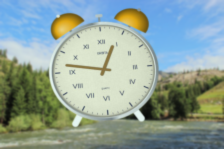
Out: h=12 m=47
